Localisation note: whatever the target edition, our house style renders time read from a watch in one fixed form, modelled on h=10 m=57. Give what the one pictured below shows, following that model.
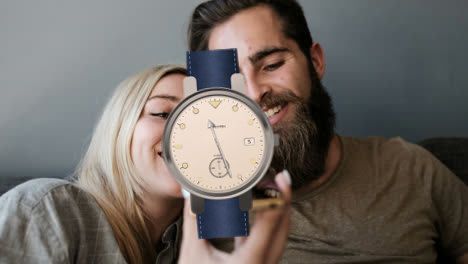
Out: h=11 m=27
